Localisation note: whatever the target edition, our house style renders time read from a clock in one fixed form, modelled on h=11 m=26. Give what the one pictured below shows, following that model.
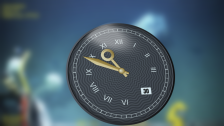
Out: h=10 m=49
